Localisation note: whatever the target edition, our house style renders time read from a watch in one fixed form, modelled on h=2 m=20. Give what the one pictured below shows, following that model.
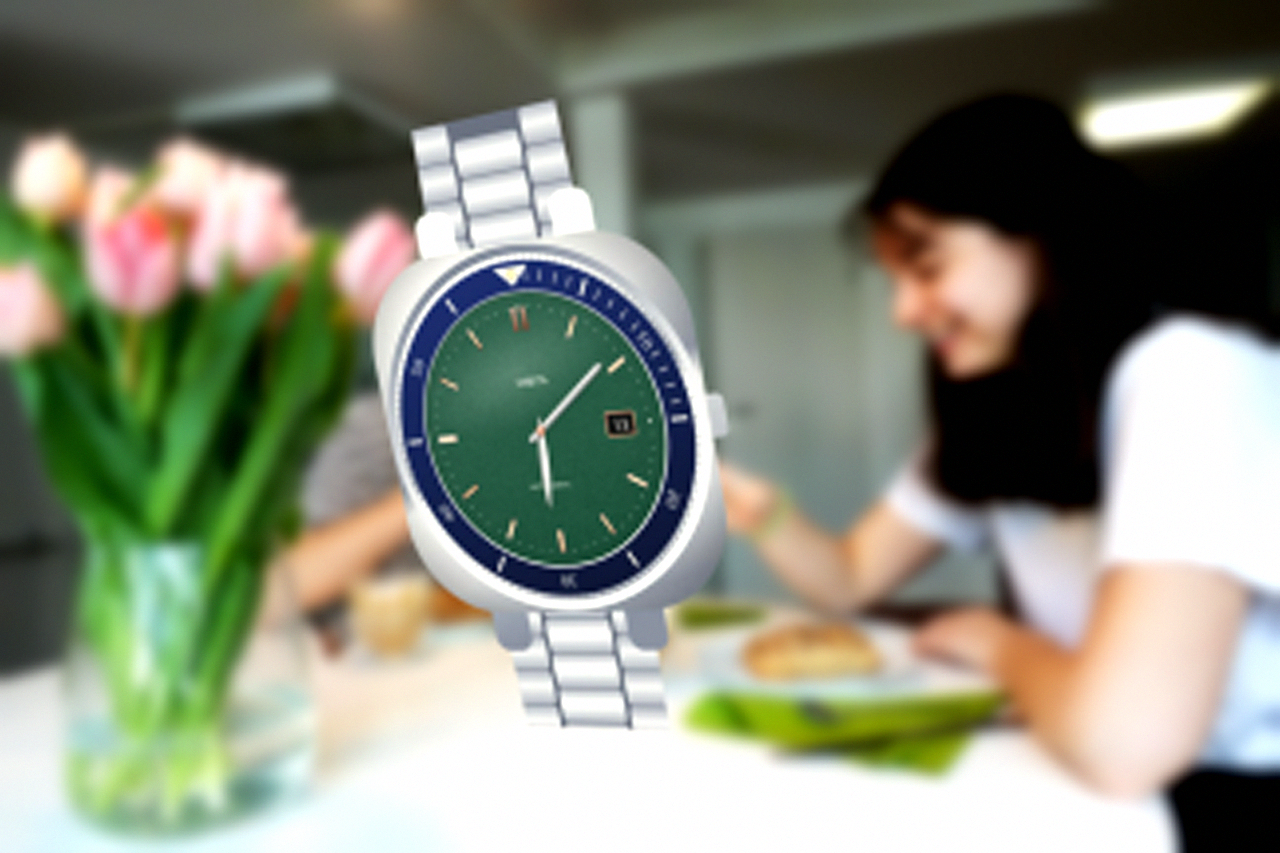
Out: h=6 m=9
